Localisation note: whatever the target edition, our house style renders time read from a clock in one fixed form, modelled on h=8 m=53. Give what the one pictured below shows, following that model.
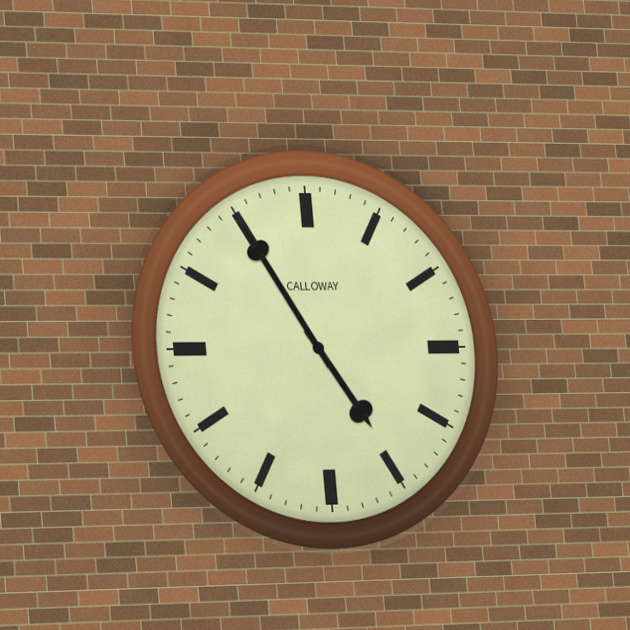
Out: h=4 m=55
